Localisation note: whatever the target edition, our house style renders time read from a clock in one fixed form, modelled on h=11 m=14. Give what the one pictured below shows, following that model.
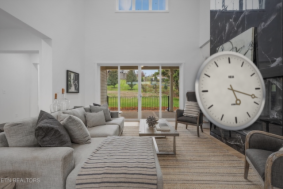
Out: h=5 m=18
